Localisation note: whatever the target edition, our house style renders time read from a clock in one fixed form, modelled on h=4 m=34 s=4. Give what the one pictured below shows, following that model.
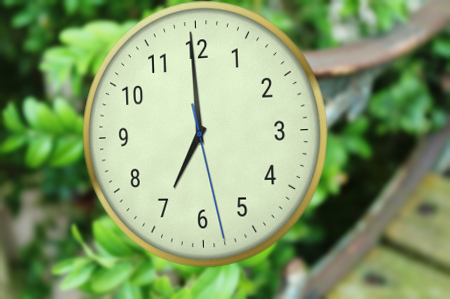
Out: h=6 m=59 s=28
